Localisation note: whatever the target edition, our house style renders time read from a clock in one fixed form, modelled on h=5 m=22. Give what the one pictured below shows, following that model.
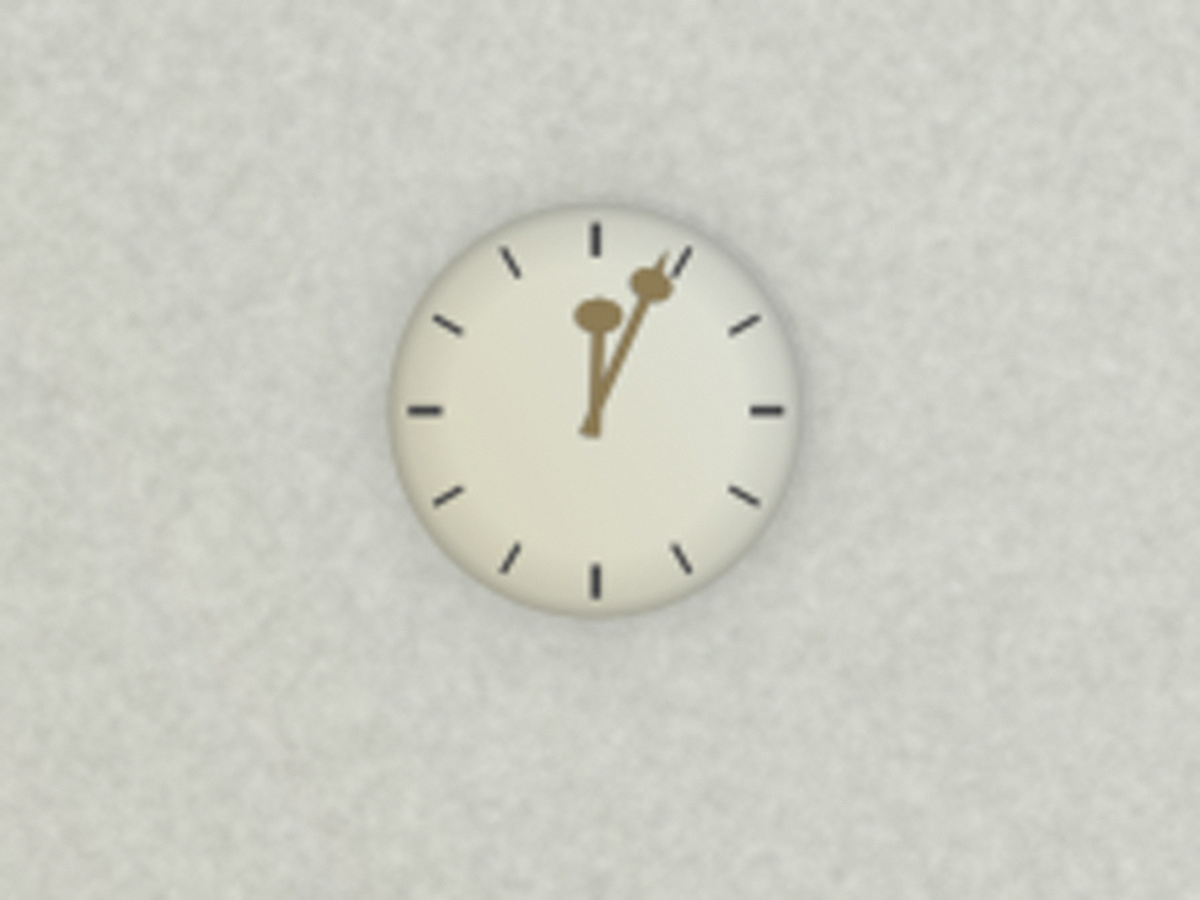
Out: h=12 m=4
